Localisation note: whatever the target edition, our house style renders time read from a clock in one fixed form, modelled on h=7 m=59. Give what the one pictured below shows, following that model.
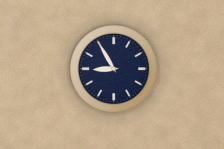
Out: h=8 m=55
